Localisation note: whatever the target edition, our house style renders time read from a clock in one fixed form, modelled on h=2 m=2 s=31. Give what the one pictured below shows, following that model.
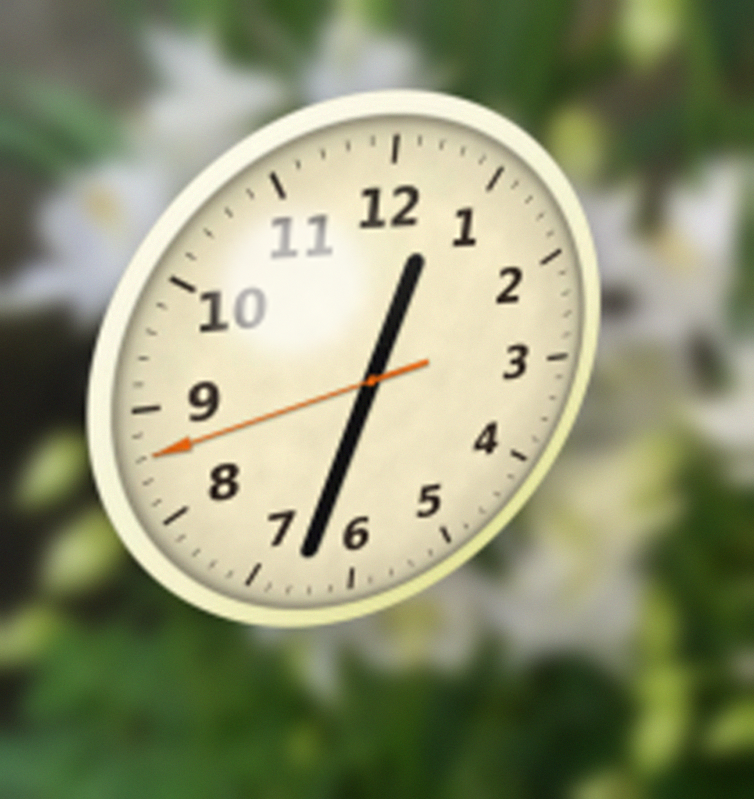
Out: h=12 m=32 s=43
